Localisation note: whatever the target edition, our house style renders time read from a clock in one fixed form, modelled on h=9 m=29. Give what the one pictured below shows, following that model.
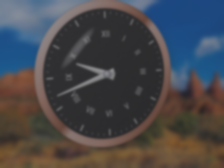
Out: h=9 m=42
